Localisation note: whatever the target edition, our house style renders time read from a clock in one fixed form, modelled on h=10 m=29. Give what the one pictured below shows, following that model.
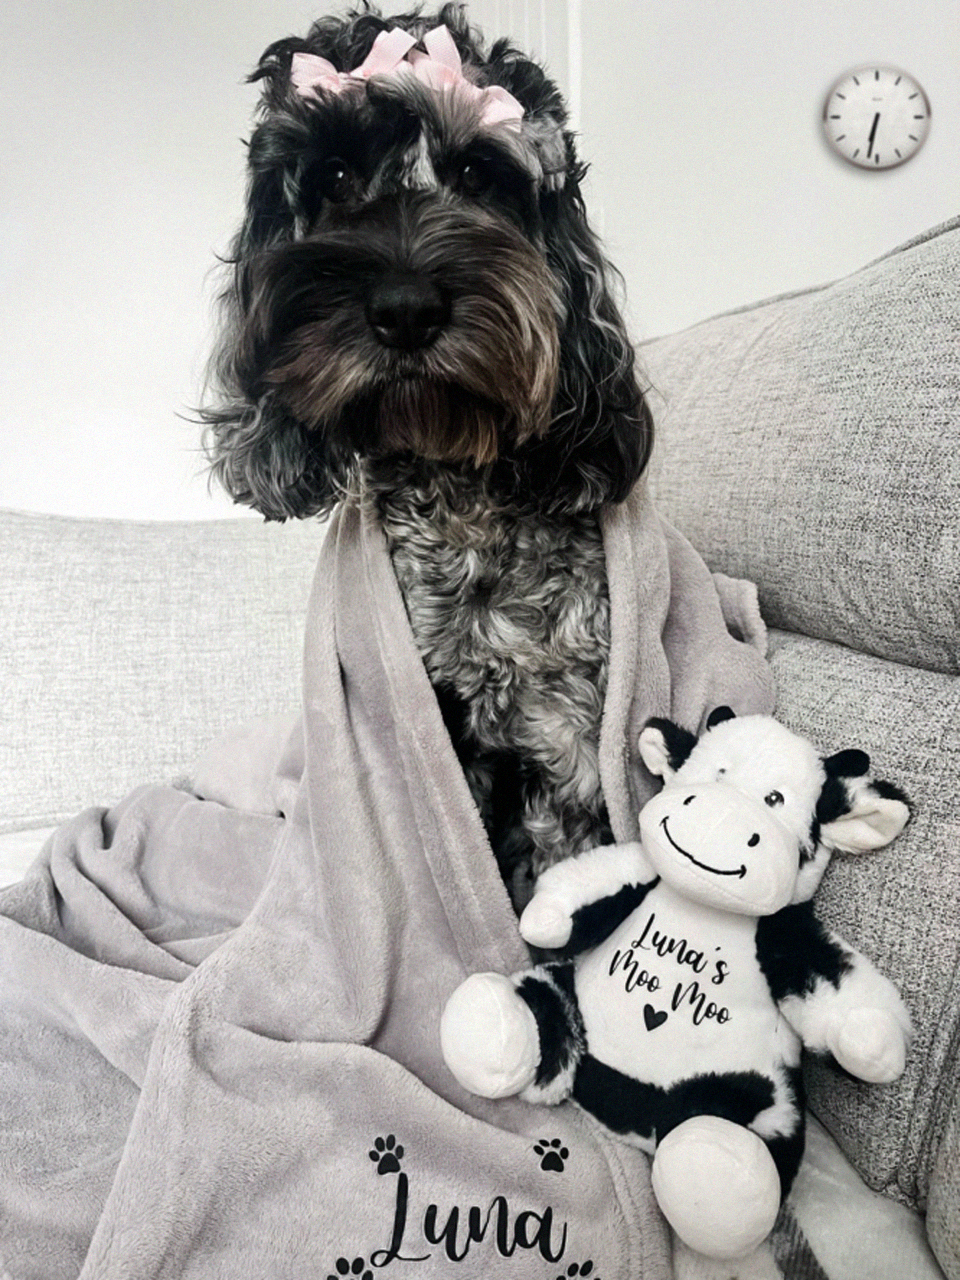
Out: h=6 m=32
